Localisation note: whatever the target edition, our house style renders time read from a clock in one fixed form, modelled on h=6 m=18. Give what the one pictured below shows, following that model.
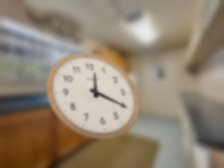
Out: h=12 m=20
